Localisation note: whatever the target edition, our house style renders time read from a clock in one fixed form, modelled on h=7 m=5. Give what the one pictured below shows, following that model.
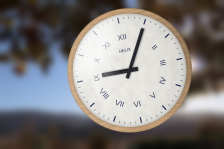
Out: h=9 m=5
